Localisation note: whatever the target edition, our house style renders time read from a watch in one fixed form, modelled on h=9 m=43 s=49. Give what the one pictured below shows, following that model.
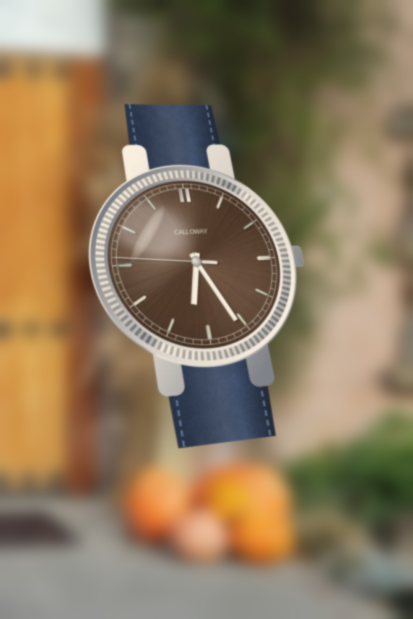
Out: h=6 m=25 s=46
